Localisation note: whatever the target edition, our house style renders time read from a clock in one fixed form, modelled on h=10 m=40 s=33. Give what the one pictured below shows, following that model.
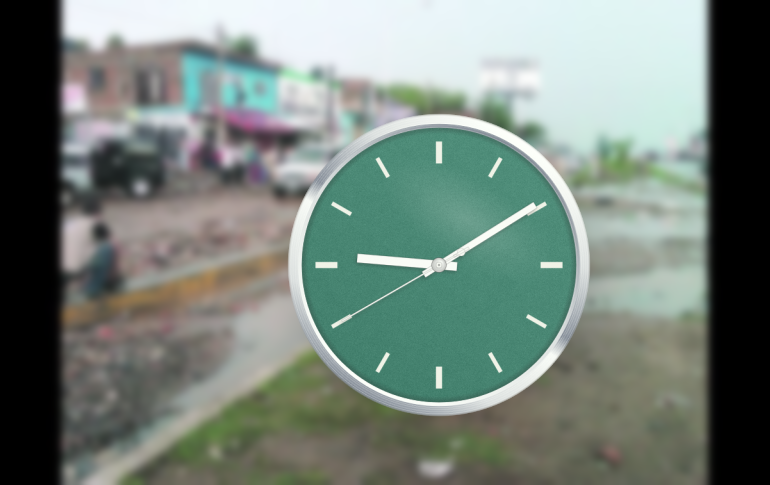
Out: h=9 m=9 s=40
